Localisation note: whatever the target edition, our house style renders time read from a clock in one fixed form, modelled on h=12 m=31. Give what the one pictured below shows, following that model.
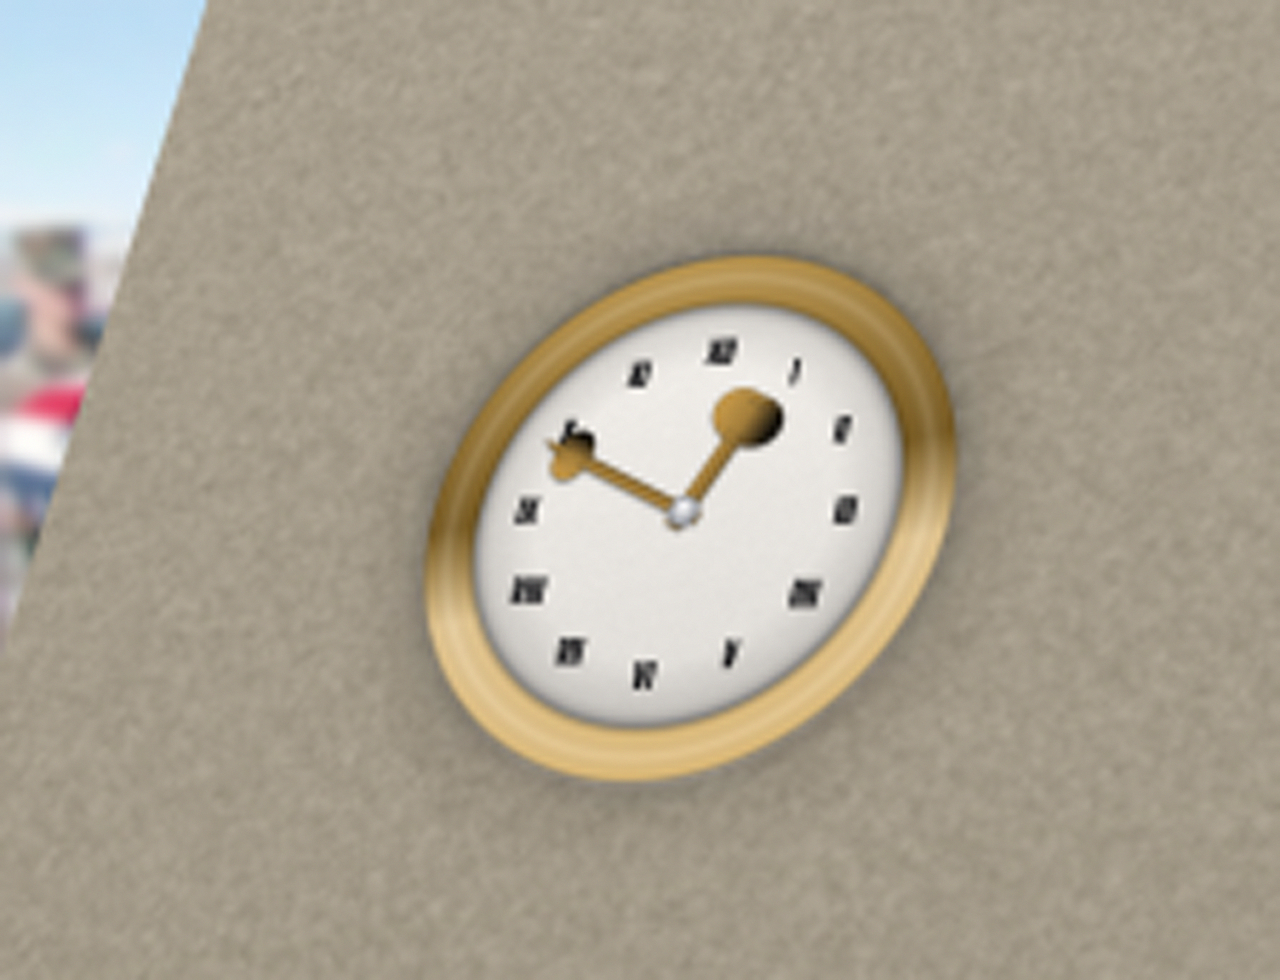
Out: h=12 m=49
